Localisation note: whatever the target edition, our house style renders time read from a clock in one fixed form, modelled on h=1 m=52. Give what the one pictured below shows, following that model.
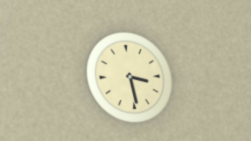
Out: h=3 m=29
